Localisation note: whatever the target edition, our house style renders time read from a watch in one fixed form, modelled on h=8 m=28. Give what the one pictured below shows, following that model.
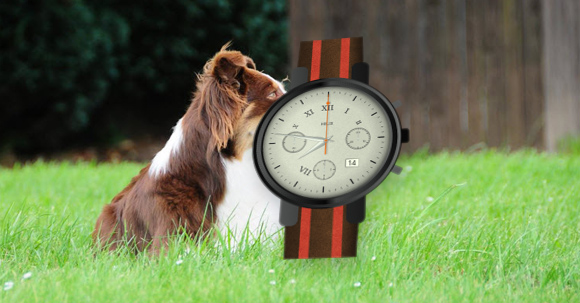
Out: h=7 m=47
